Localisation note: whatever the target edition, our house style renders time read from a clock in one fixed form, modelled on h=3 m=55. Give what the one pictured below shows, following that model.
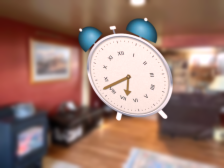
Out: h=6 m=42
